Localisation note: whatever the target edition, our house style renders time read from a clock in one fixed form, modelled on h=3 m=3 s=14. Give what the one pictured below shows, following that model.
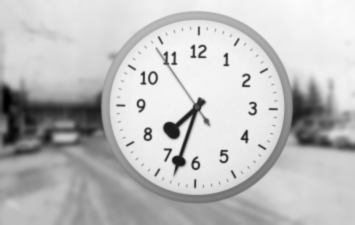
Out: h=7 m=32 s=54
